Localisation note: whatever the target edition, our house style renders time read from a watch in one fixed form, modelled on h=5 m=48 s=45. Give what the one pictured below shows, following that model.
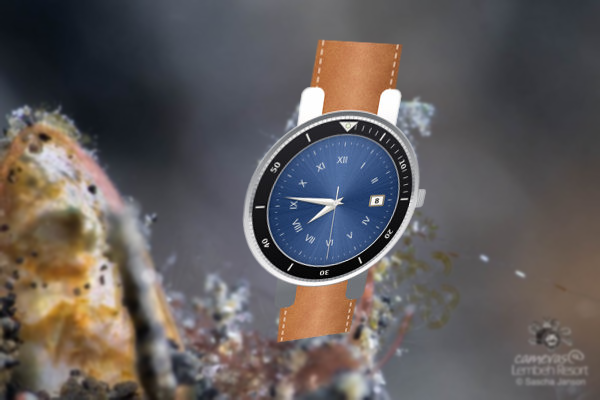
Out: h=7 m=46 s=30
